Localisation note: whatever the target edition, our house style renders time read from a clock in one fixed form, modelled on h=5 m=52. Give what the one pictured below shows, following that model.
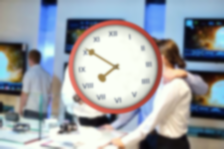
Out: h=7 m=51
